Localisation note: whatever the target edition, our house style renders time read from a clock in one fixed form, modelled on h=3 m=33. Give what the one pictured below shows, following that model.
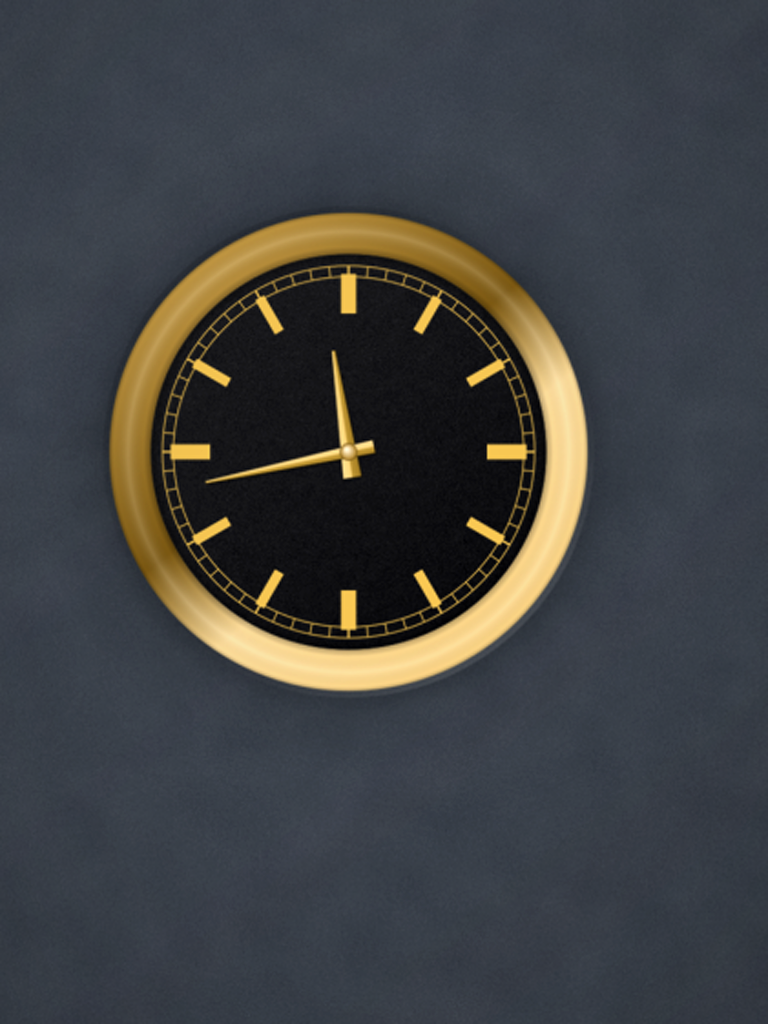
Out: h=11 m=43
